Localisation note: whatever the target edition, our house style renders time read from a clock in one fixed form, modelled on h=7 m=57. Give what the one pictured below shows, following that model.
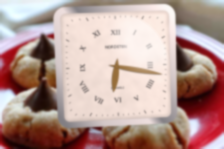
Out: h=6 m=17
